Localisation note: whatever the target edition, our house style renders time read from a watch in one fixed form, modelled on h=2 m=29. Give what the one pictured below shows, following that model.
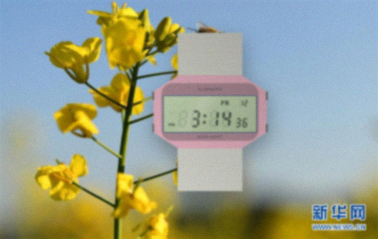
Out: h=3 m=14
